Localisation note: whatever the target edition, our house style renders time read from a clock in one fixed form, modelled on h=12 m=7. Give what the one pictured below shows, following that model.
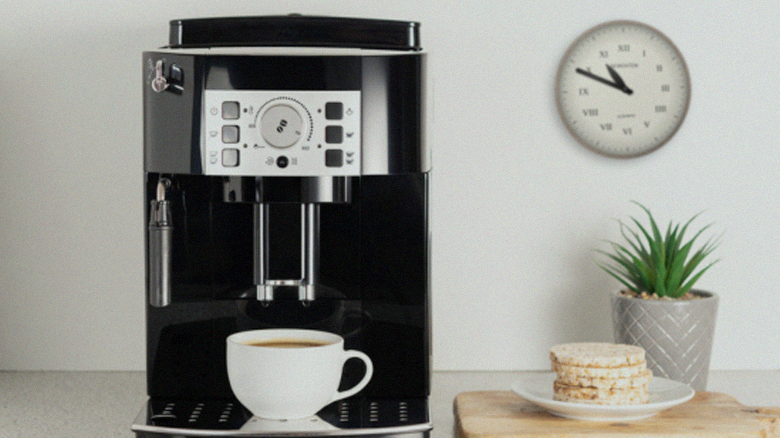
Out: h=10 m=49
